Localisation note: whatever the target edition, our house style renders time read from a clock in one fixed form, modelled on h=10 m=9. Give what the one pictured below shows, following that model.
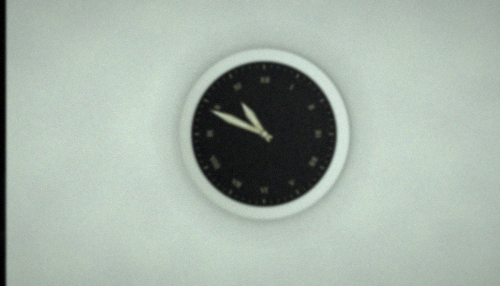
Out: h=10 m=49
